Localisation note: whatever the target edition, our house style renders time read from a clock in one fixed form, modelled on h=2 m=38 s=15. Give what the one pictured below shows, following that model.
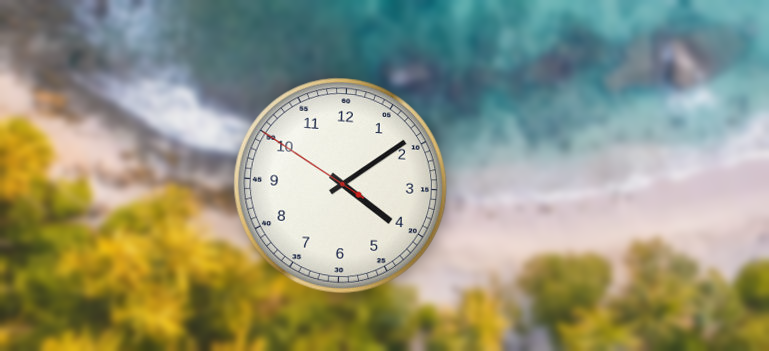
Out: h=4 m=8 s=50
